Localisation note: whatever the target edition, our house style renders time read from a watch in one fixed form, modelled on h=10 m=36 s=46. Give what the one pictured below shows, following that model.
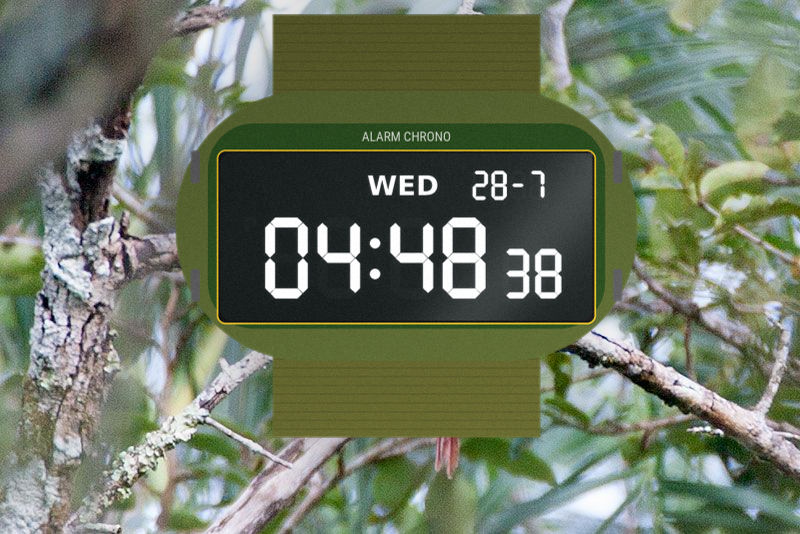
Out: h=4 m=48 s=38
